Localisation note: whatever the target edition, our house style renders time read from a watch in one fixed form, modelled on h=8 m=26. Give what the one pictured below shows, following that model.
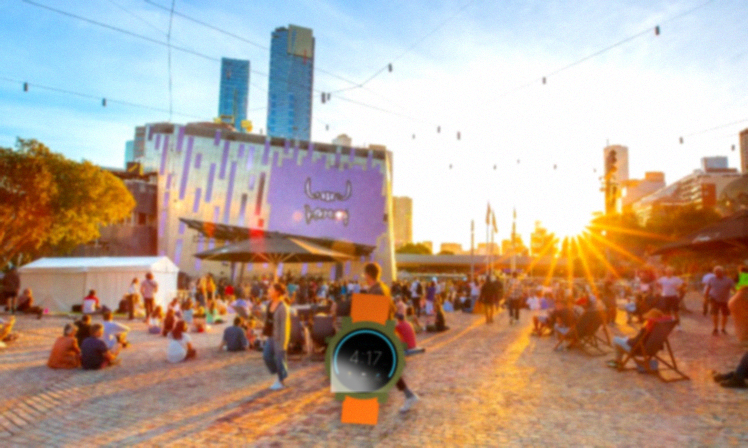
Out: h=4 m=17
